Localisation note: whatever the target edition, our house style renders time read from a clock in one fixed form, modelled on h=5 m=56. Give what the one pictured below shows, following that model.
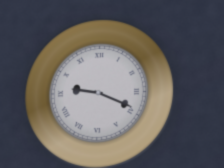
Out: h=9 m=19
